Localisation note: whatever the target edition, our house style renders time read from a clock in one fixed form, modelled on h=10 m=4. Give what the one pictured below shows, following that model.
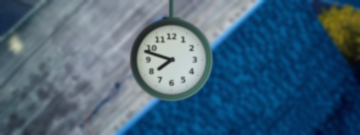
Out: h=7 m=48
